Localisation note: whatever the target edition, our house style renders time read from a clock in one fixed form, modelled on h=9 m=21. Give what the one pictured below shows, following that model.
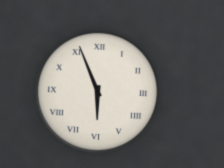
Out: h=5 m=56
